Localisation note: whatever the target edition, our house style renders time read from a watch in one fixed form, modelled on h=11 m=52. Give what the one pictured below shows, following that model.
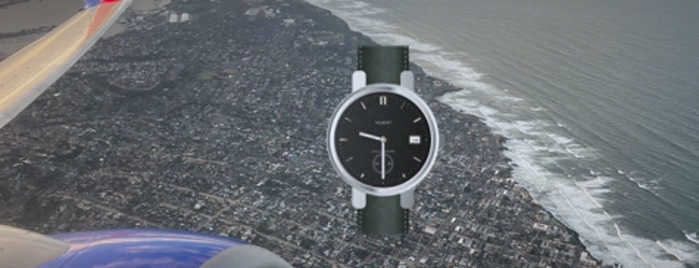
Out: h=9 m=30
